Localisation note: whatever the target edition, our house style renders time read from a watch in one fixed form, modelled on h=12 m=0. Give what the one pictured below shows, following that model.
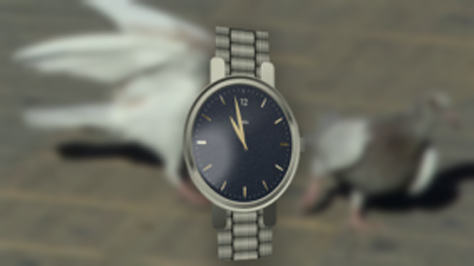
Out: h=10 m=58
